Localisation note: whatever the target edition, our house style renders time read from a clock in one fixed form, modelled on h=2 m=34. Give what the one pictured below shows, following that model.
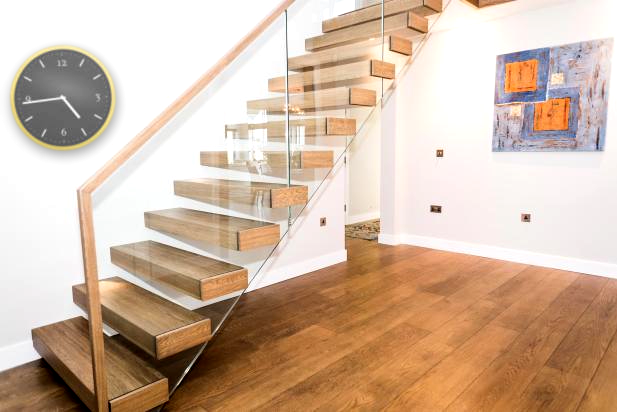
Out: h=4 m=44
